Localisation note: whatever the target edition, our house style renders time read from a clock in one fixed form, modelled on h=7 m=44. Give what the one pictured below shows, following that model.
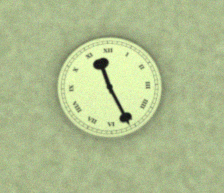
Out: h=11 m=26
